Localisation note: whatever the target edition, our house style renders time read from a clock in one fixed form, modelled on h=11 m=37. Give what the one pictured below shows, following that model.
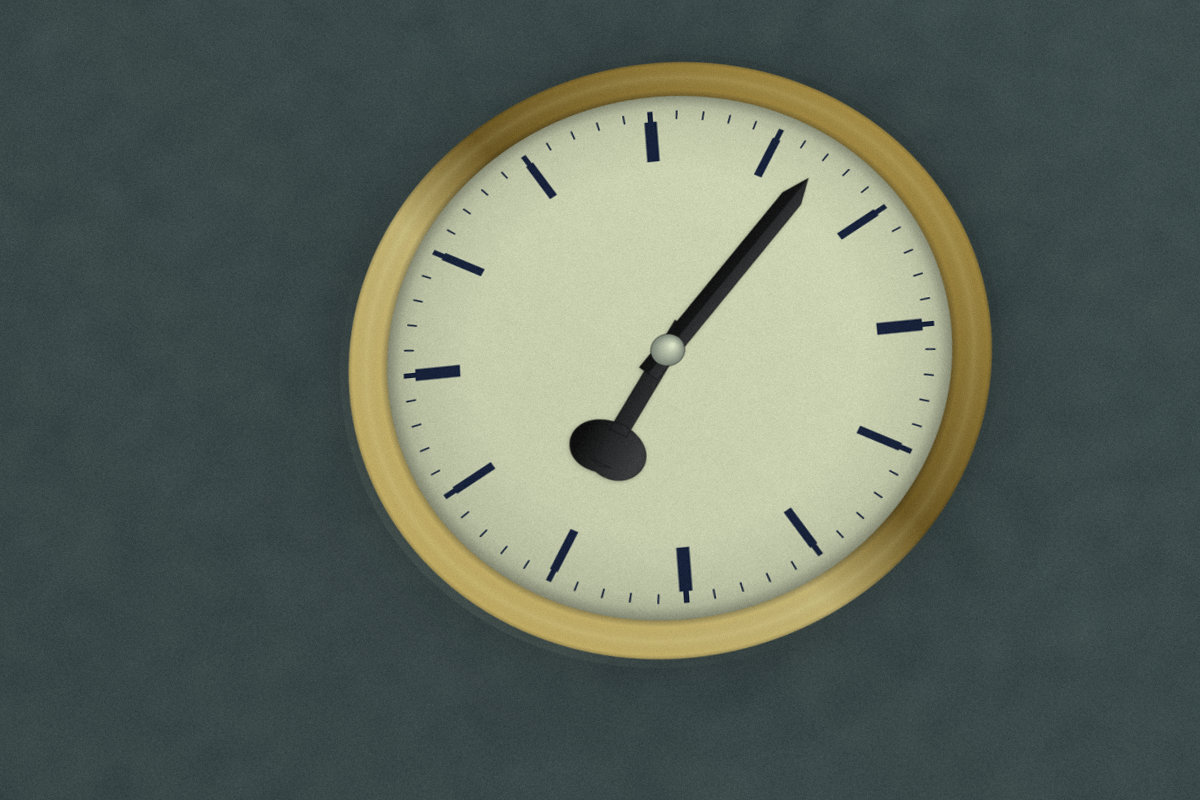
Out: h=7 m=7
